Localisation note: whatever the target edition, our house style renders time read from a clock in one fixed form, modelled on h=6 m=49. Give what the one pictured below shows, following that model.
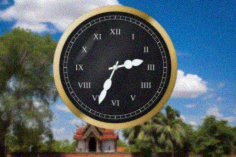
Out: h=2 m=34
